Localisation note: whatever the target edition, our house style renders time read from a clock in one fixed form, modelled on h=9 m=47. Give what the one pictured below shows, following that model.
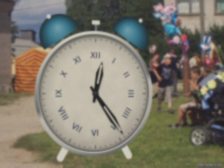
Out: h=12 m=24
